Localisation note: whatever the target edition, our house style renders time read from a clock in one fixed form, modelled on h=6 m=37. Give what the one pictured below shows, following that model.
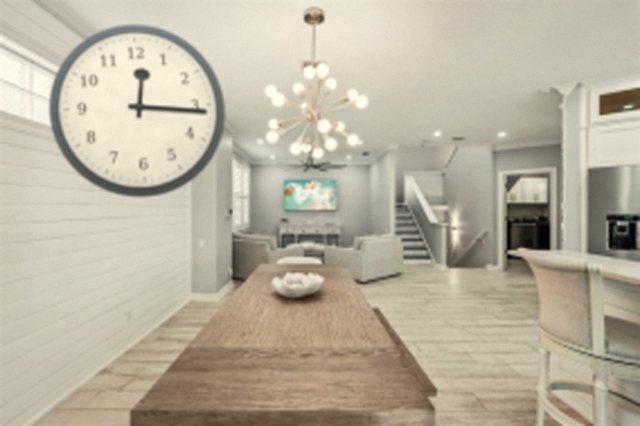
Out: h=12 m=16
